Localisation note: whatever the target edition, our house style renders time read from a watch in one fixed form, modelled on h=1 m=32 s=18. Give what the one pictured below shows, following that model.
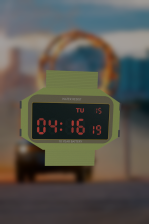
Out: h=4 m=16 s=19
